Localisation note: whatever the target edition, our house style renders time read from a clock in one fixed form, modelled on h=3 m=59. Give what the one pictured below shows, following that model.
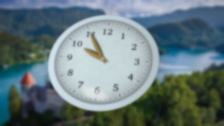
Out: h=9 m=55
